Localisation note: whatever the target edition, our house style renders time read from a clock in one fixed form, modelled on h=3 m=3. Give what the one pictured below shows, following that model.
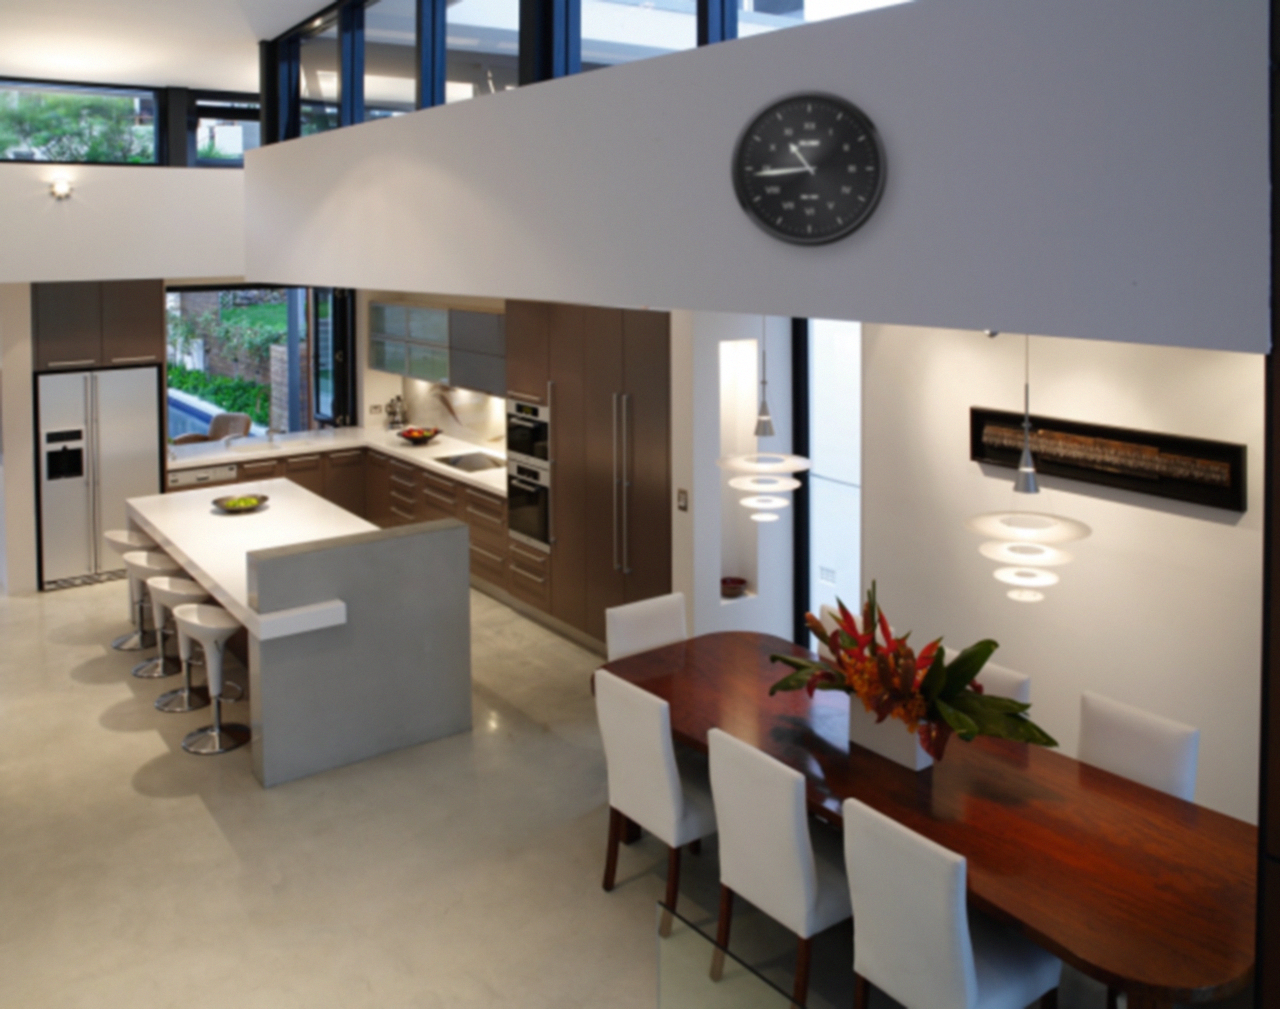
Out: h=10 m=44
